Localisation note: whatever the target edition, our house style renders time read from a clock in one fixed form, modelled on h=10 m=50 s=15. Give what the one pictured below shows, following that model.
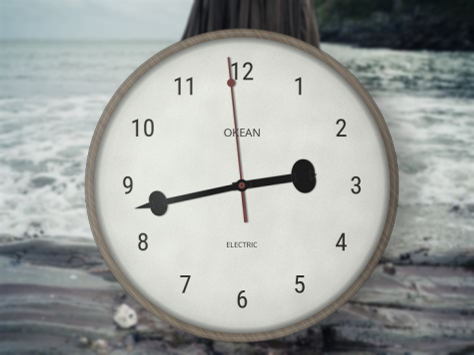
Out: h=2 m=42 s=59
